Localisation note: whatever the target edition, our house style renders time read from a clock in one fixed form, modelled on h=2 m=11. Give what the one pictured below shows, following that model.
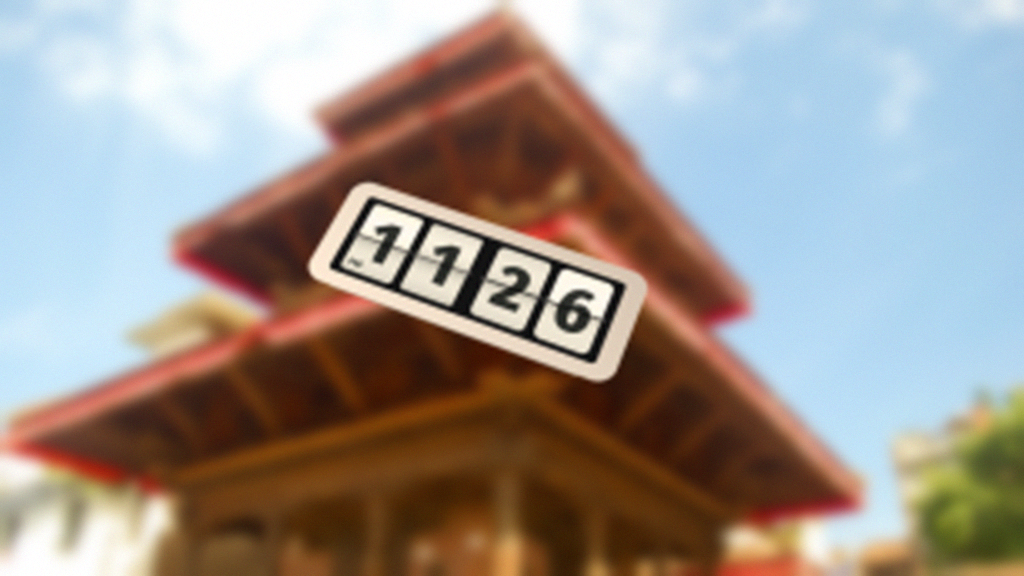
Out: h=11 m=26
